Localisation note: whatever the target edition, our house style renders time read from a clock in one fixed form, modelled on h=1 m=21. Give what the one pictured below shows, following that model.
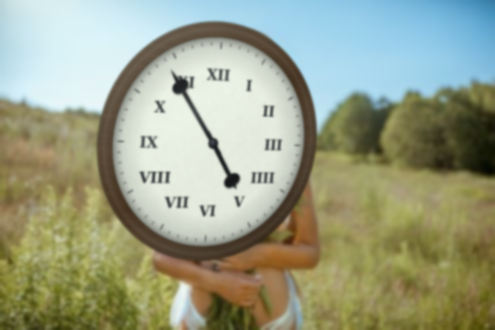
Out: h=4 m=54
